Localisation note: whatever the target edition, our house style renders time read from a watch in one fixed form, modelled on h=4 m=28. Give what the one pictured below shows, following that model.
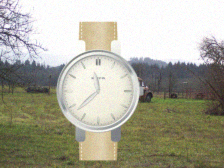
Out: h=11 m=38
